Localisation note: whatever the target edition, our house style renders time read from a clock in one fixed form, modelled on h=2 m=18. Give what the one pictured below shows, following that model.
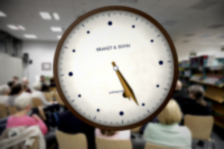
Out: h=5 m=26
